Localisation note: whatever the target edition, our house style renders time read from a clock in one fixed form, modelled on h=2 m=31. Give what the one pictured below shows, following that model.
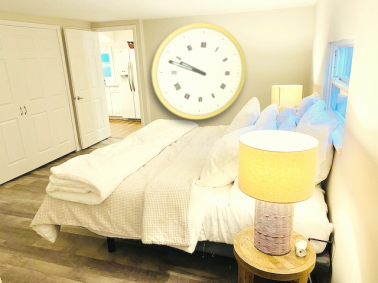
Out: h=9 m=48
